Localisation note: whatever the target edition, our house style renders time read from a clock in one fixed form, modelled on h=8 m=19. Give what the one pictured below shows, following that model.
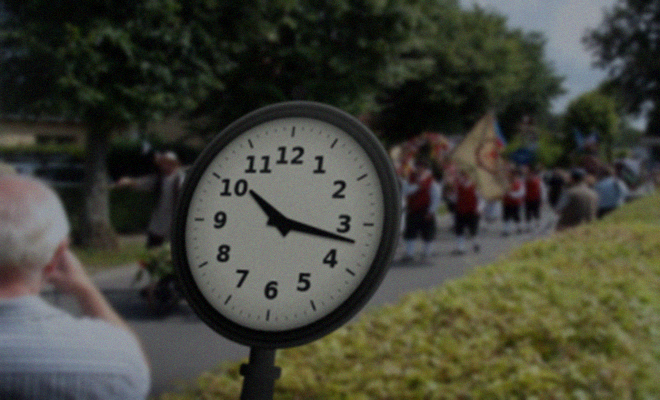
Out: h=10 m=17
